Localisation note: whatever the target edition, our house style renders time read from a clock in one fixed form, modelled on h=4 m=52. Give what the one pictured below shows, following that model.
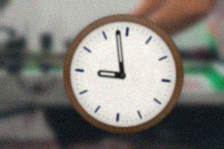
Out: h=8 m=58
